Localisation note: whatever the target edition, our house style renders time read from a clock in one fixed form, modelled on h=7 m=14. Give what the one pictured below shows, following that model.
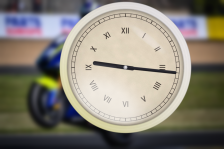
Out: h=9 m=16
